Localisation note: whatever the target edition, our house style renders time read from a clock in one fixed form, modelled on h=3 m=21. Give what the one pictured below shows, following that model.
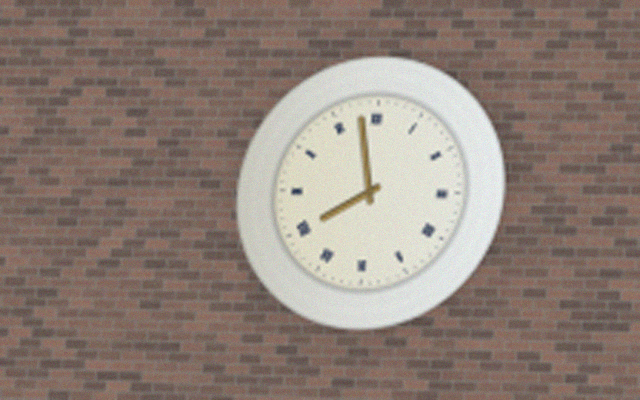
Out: h=7 m=58
